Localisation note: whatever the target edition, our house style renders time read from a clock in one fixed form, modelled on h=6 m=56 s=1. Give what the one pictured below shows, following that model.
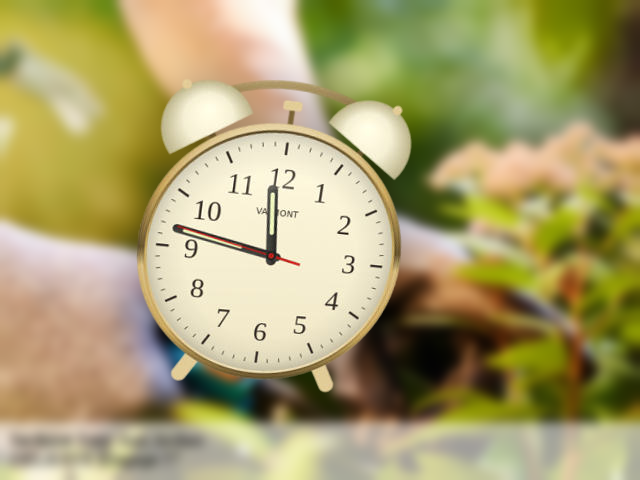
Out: h=11 m=46 s=47
